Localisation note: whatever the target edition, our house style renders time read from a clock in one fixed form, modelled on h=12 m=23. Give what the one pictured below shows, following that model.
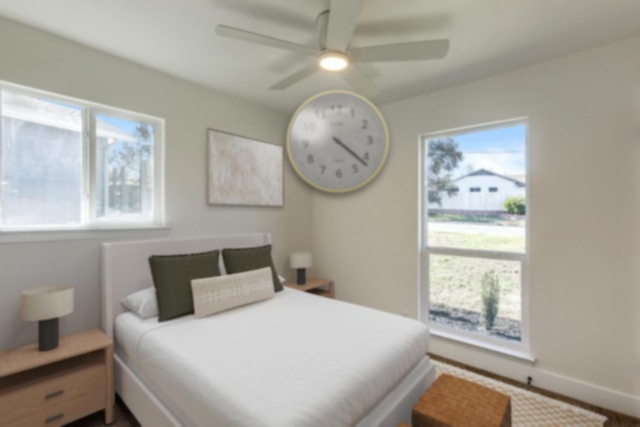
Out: h=4 m=22
